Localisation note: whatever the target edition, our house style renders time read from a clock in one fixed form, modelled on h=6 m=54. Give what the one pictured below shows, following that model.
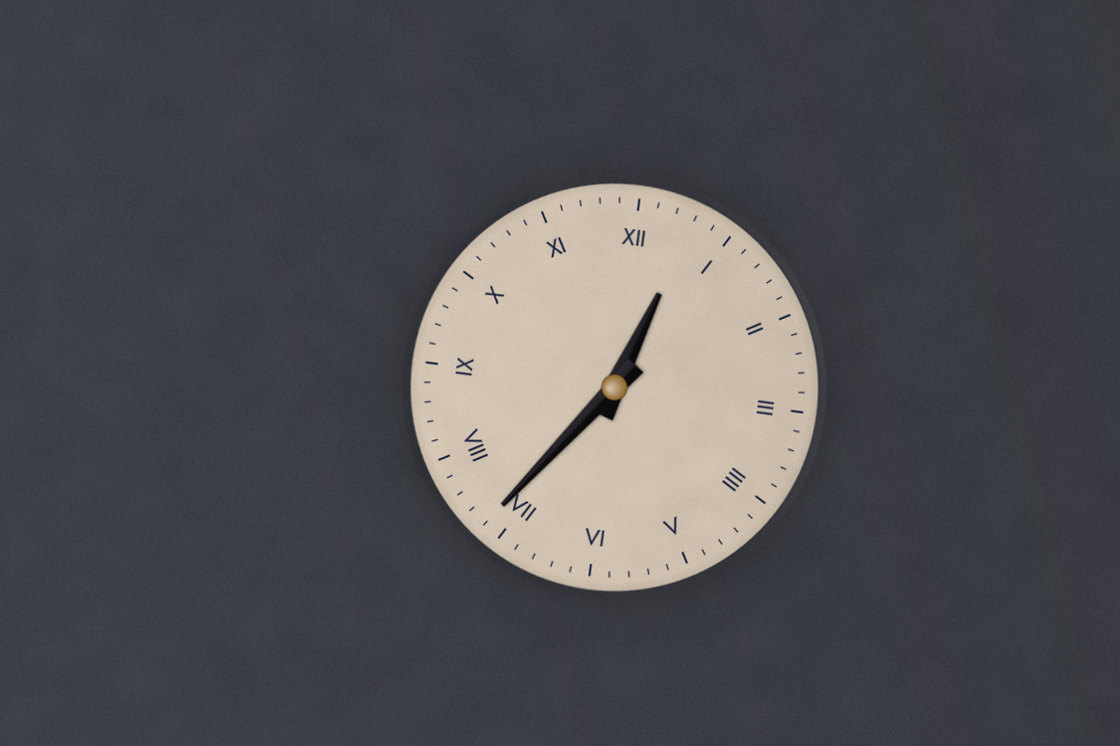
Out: h=12 m=36
